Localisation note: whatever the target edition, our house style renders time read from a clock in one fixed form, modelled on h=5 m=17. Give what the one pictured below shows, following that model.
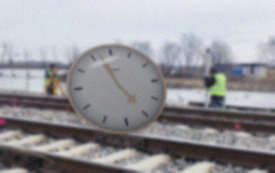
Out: h=4 m=57
